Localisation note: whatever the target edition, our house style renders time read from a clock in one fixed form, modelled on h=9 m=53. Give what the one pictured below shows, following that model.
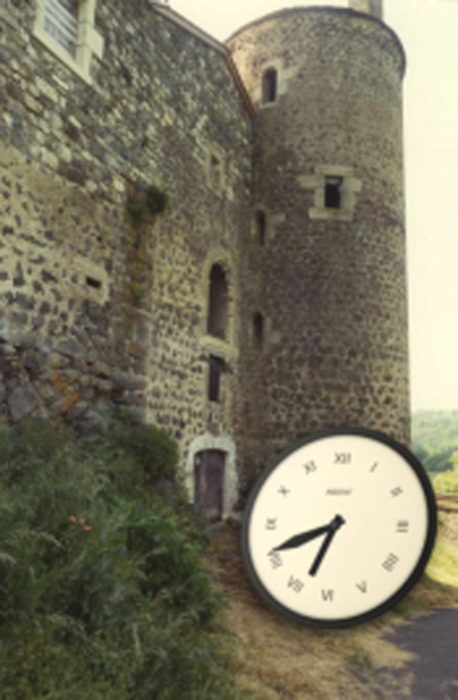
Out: h=6 m=41
